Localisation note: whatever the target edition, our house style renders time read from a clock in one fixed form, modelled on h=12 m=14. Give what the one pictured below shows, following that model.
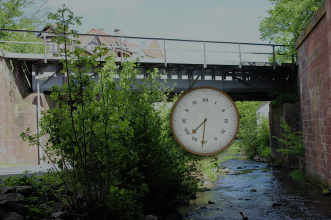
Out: h=7 m=31
